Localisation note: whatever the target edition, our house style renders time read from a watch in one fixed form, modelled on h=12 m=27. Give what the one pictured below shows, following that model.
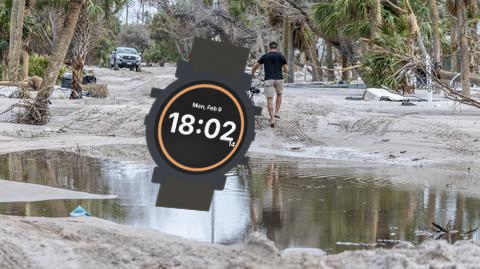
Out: h=18 m=2
